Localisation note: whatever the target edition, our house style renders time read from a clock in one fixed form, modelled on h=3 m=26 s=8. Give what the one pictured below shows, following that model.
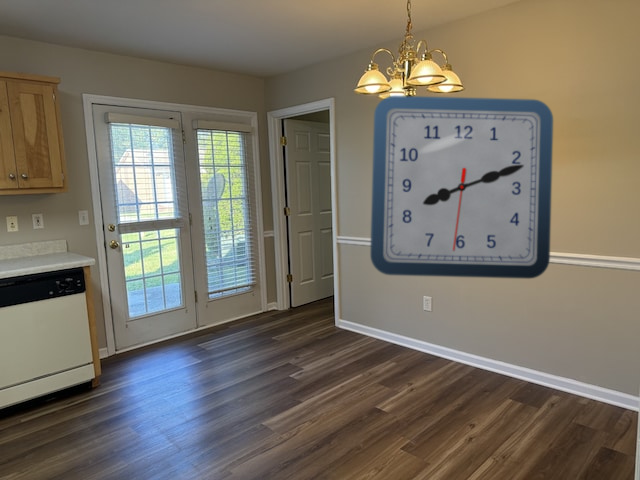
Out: h=8 m=11 s=31
